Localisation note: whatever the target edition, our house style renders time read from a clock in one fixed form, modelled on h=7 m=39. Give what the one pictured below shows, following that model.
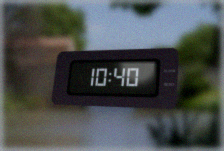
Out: h=10 m=40
